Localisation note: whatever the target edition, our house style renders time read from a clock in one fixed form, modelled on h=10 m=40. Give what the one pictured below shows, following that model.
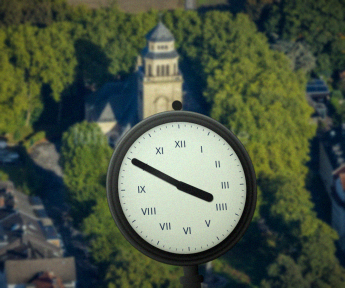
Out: h=3 m=50
